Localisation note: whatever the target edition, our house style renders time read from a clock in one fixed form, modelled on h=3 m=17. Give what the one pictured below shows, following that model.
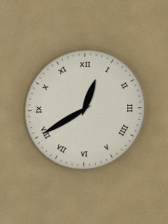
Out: h=12 m=40
